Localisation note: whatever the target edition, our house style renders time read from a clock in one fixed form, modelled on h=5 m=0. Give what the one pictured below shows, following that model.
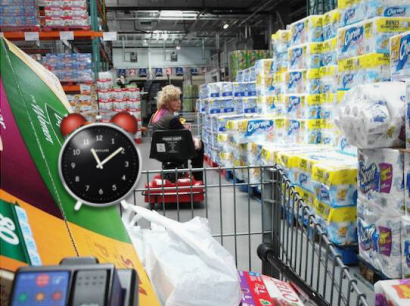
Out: h=11 m=9
